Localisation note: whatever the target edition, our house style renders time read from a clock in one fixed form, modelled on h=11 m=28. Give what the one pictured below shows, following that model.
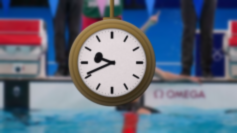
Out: h=9 m=41
